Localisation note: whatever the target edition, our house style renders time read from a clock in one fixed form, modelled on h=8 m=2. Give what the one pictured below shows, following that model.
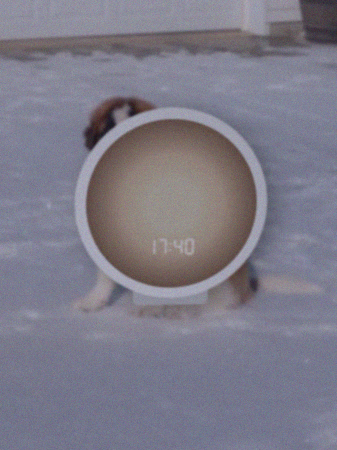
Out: h=17 m=40
